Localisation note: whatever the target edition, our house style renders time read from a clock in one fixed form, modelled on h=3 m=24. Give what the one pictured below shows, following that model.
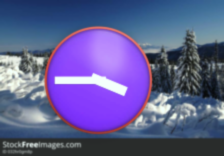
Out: h=3 m=45
